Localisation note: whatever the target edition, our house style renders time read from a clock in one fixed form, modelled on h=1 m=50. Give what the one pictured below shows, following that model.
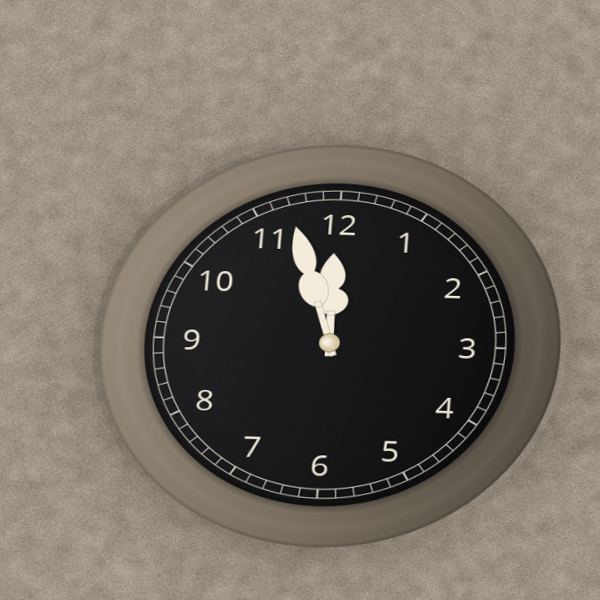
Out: h=11 m=57
